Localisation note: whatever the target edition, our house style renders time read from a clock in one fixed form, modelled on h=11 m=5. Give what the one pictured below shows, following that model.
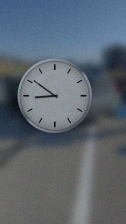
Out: h=8 m=51
